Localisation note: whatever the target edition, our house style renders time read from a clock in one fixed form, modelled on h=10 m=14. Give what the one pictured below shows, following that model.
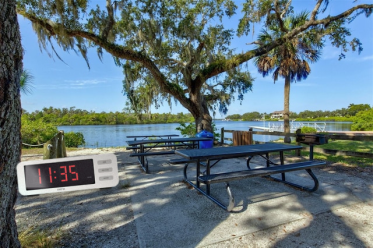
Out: h=11 m=35
